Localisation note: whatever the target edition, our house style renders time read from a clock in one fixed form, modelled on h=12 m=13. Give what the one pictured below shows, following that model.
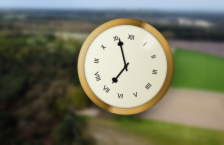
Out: h=6 m=56
